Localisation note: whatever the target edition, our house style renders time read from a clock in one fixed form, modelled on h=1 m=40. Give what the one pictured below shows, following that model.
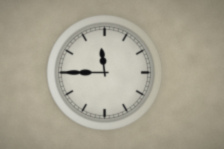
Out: h=11 m=45
